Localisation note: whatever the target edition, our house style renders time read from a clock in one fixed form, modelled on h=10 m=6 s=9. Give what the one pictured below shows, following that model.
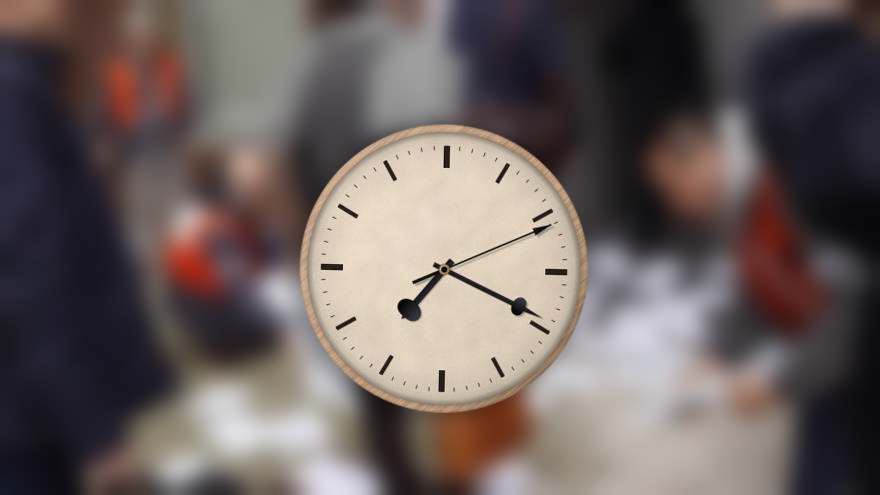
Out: h=7 m=19 s=11
